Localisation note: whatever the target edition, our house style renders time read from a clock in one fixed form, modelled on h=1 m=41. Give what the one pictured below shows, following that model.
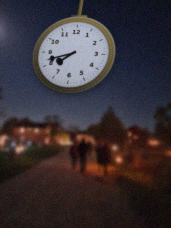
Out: h=7 m=42
